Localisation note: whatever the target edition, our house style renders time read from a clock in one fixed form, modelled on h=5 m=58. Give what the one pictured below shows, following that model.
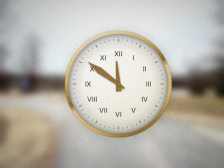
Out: h=11 m=51
